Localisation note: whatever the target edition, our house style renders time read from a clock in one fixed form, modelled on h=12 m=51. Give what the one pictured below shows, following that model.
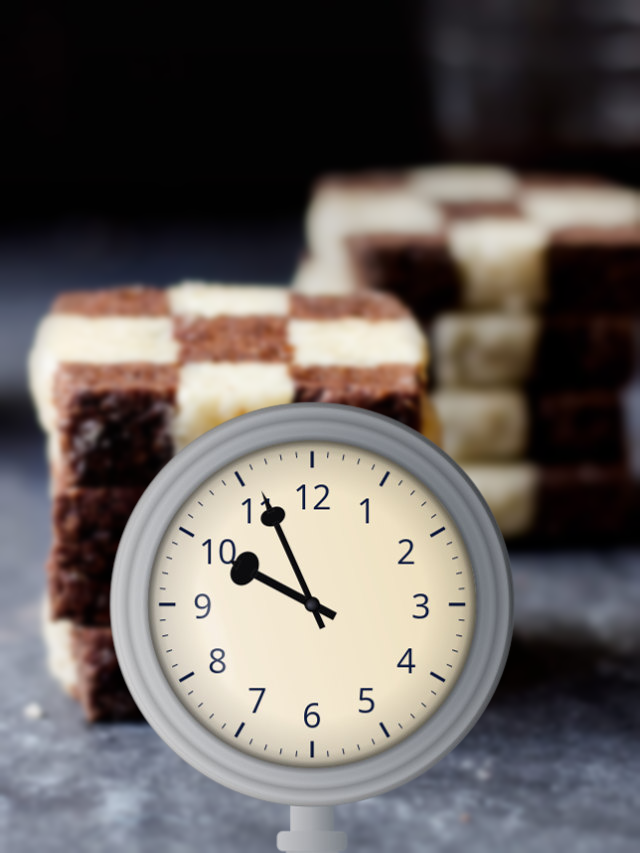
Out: h=9 m=56
